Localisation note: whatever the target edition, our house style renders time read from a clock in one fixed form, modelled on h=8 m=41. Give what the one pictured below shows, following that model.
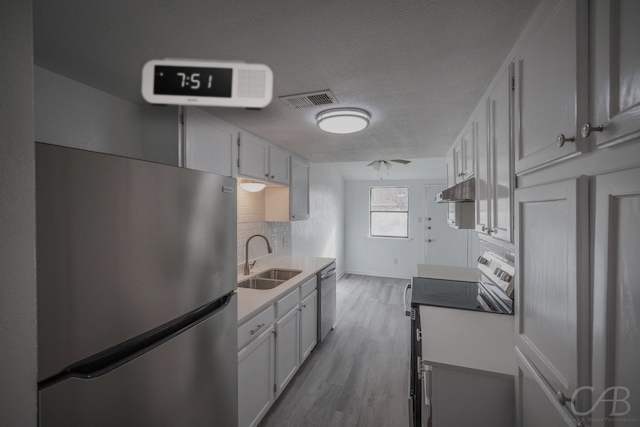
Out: h=7 m=51
